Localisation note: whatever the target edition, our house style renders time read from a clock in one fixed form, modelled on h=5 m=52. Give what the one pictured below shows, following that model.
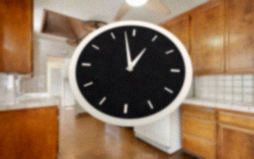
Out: h=12 m=58
